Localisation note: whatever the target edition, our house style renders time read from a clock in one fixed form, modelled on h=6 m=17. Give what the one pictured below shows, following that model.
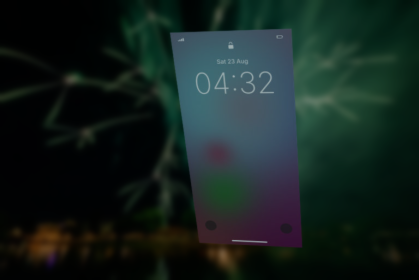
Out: h=4 m=32
